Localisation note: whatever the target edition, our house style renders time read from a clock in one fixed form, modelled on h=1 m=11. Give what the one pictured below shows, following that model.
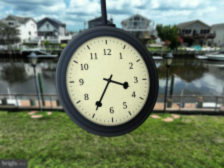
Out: h=3 m=35
